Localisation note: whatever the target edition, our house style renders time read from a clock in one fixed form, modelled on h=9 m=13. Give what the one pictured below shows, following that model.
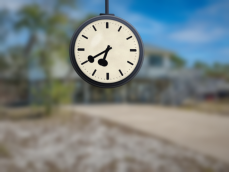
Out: h=6 m=40
